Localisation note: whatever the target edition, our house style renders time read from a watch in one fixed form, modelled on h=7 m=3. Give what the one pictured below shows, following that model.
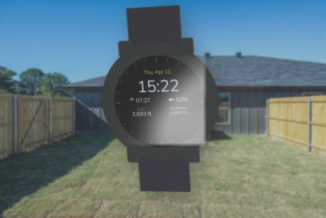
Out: h=15 m=22
